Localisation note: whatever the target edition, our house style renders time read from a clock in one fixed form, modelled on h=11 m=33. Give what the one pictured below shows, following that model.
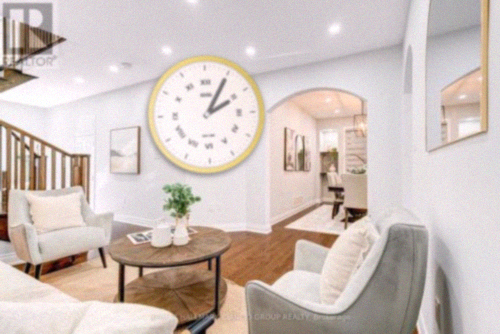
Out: h=2 m=5
